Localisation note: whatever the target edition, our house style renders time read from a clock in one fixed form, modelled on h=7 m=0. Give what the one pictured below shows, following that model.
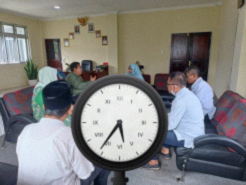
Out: h=5 m=36
